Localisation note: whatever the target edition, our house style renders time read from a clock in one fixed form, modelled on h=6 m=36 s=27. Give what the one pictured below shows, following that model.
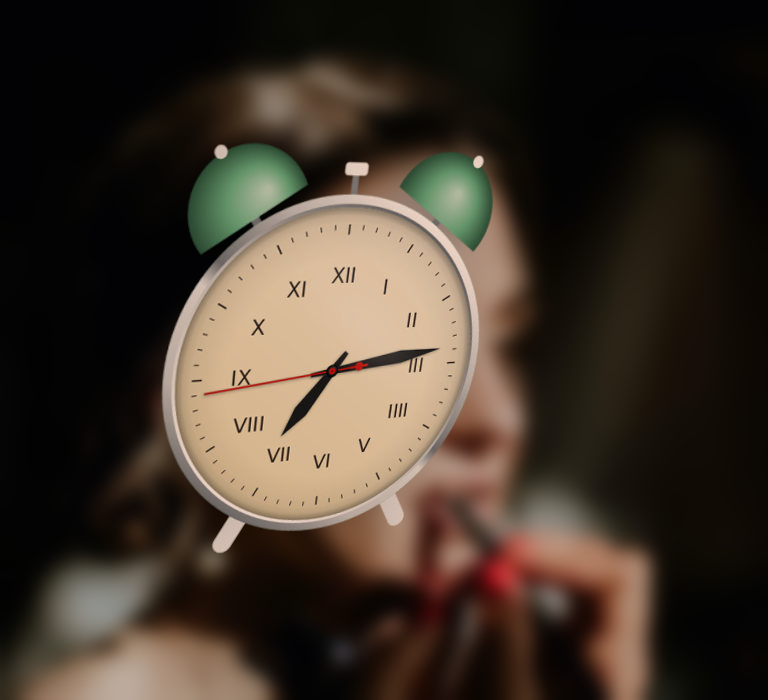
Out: h=7 m=13 s=44
